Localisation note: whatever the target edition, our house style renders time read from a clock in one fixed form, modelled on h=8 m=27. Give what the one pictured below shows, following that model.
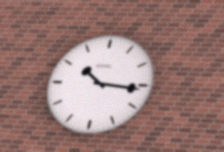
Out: h=10 m=16
